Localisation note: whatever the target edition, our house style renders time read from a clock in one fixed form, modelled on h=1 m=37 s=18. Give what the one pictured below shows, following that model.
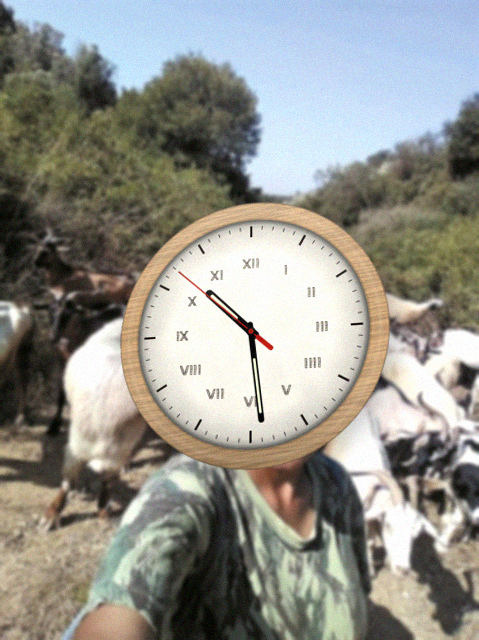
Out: h=10 m=28 s=52
